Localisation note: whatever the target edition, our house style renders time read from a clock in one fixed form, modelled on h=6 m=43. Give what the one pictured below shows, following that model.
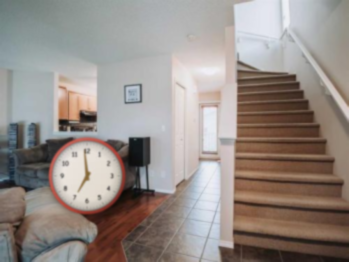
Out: h=6 m=59
